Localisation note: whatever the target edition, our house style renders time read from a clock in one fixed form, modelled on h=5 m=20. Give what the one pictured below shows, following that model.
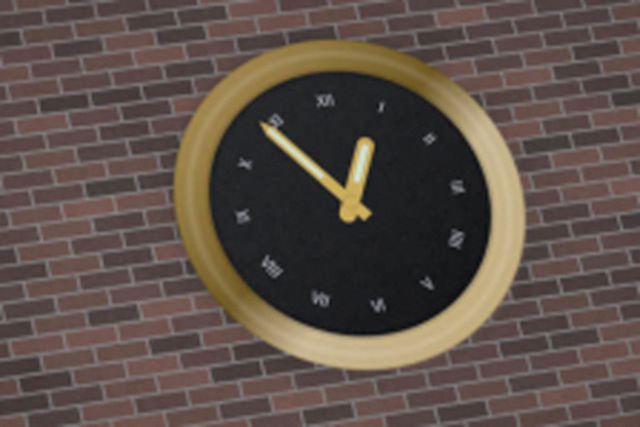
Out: h=12 m=54
